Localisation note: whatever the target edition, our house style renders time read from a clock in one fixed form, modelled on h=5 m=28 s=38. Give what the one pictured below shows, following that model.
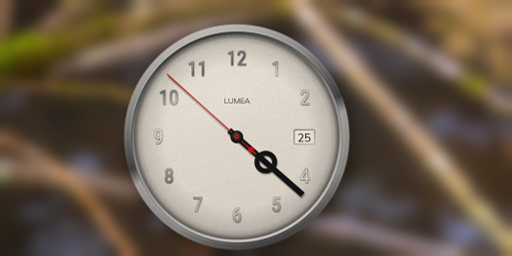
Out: h=4 m=21 s=52
